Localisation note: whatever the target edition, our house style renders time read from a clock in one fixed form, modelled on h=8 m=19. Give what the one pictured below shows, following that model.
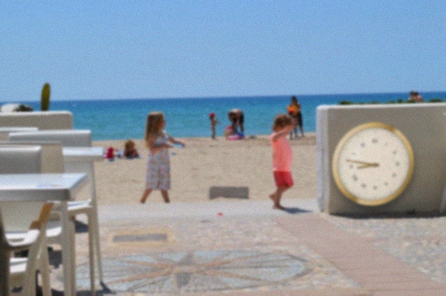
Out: h=8 m=47
